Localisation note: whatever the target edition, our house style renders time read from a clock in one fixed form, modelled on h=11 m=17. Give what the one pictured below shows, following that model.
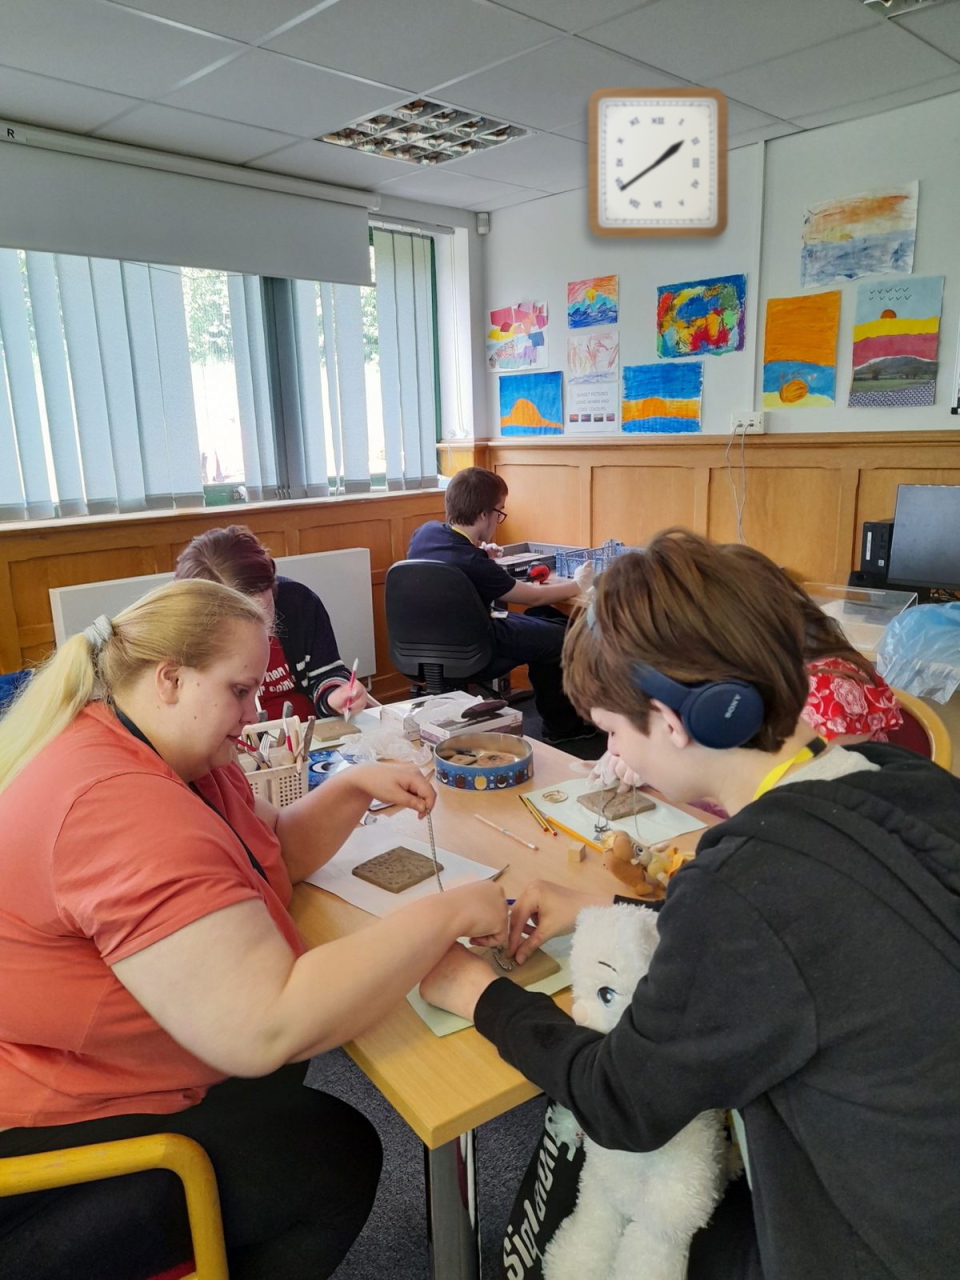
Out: h=1 m=39
